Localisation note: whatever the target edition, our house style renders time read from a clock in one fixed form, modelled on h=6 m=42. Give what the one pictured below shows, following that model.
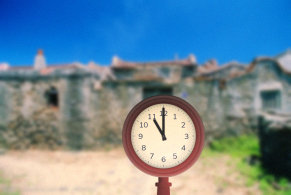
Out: h=11 m=0
